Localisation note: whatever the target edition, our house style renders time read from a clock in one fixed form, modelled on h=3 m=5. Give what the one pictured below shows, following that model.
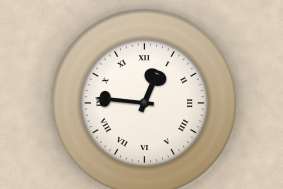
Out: h=12 m=46
